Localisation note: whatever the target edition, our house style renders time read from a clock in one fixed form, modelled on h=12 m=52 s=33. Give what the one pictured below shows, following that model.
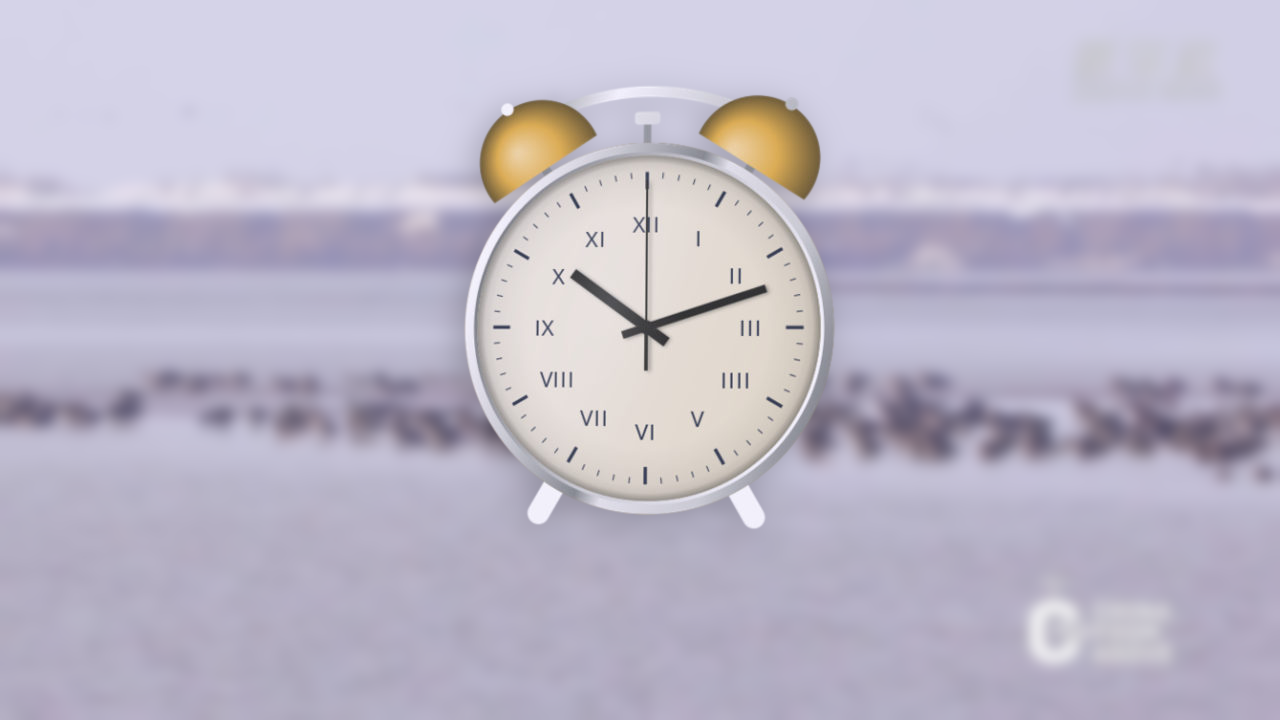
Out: h=10 m=12 s=0
